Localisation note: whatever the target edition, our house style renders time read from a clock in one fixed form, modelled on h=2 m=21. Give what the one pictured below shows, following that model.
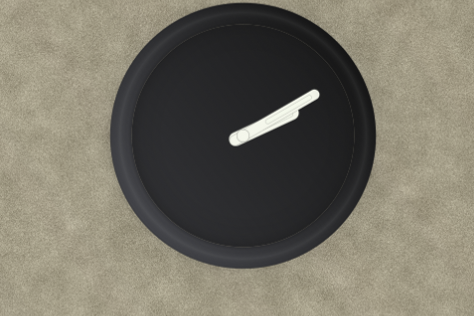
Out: h=2 m=10
